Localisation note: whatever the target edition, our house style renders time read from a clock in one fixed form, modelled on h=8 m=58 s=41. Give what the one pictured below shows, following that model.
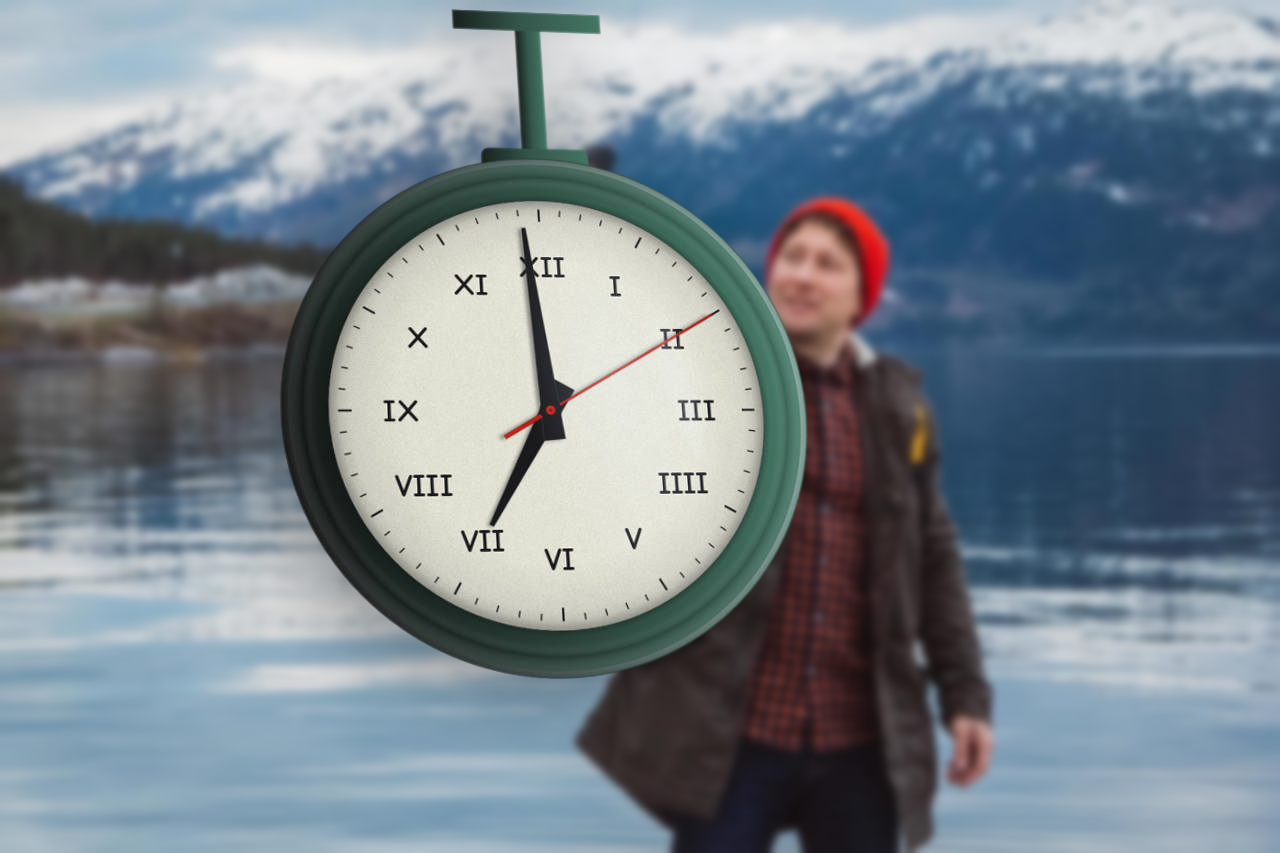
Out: h=6 m=59 s=10
